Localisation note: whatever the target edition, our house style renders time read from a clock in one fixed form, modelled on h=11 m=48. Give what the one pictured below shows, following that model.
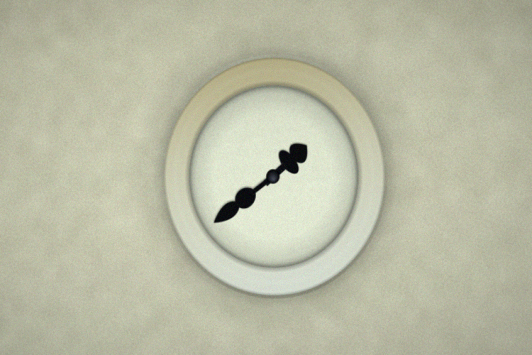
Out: h=1 m=39
